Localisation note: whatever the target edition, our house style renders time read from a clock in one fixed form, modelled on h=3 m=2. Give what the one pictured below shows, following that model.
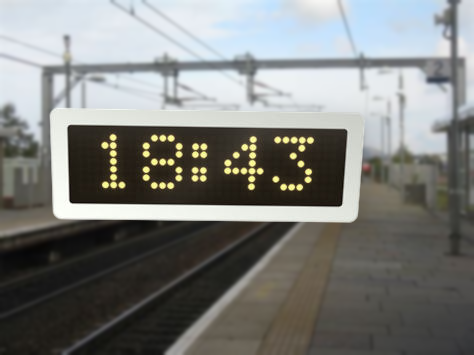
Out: h=18 m=43
